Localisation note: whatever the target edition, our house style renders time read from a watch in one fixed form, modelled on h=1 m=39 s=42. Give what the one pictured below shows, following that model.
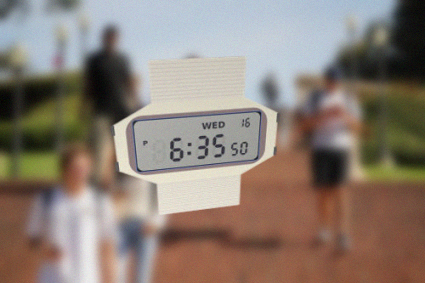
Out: h=6 m=35 s=50
